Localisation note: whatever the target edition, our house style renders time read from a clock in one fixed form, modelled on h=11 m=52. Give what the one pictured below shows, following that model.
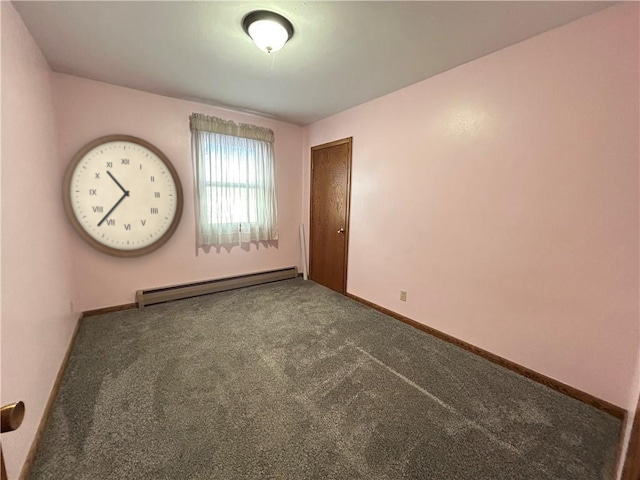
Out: h=10 m=37
